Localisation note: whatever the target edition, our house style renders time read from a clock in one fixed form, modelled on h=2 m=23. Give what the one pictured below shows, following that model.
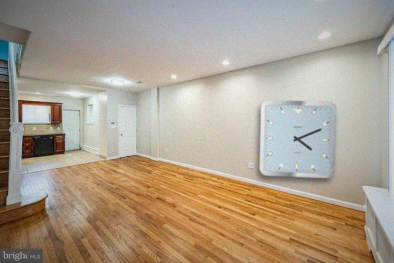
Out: h=4 m=11
